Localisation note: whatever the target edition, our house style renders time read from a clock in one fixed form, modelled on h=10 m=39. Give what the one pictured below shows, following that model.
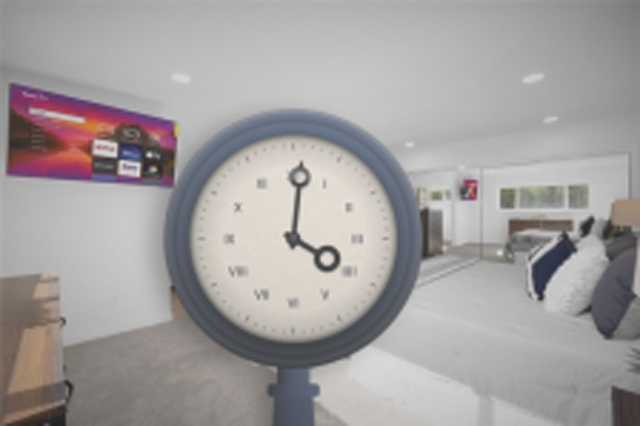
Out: h=4 m=1
